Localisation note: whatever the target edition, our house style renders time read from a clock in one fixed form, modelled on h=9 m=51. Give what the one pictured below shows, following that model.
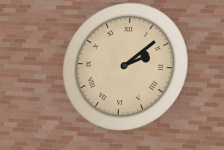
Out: h=2 m=8
